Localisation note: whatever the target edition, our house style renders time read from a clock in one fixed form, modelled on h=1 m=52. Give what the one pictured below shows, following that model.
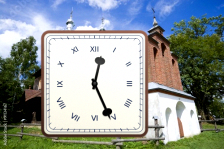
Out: h=12 m=26
